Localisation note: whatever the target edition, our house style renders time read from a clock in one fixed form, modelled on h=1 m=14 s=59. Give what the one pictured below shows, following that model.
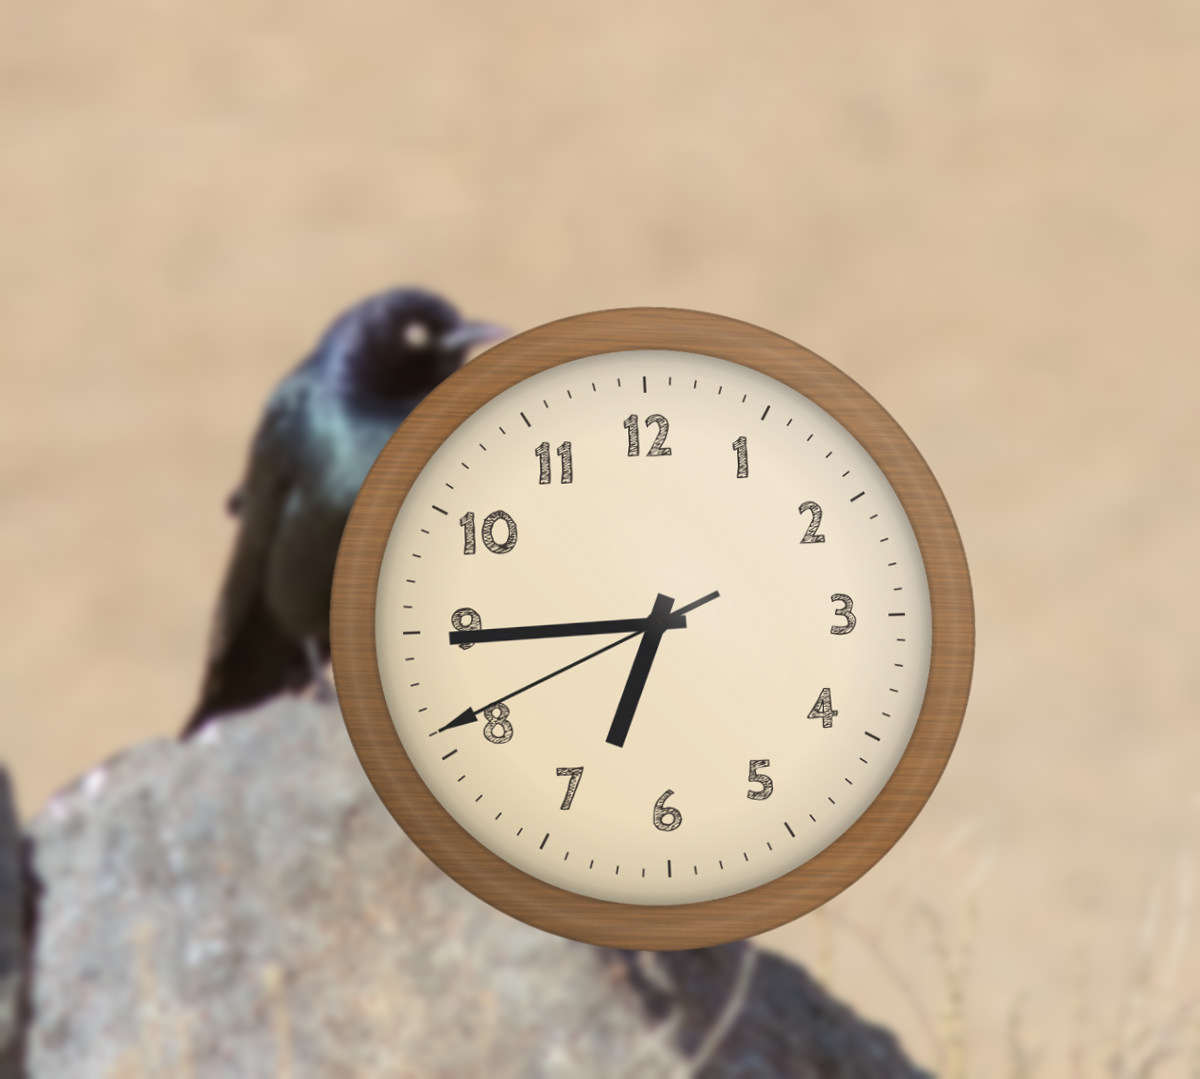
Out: h=6 m=44 s=41
